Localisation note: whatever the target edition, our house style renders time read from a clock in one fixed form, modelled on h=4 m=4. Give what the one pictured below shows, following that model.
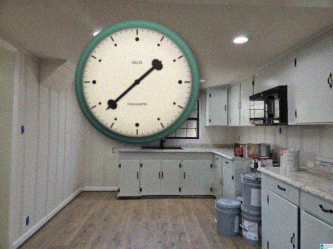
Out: h=1 m=38
